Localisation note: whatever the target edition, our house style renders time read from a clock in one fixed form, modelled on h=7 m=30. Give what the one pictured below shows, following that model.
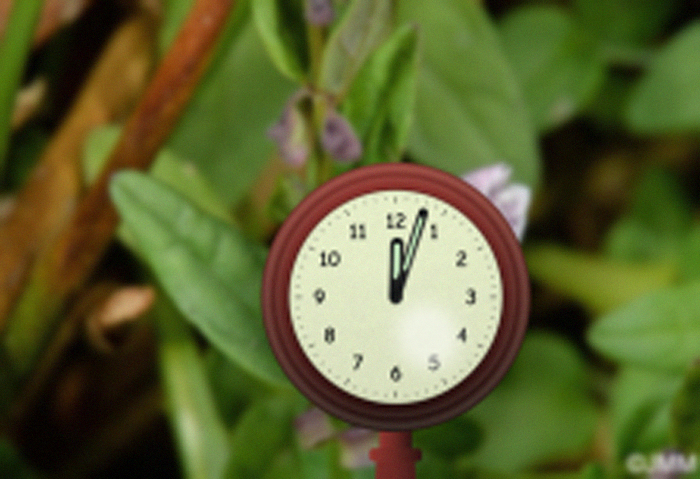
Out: h=12 m=3
